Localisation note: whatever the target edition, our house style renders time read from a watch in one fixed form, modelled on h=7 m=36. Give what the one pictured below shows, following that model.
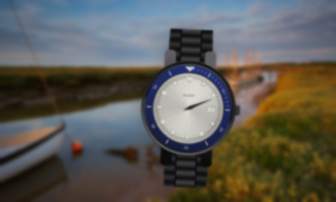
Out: h=2 m=11
